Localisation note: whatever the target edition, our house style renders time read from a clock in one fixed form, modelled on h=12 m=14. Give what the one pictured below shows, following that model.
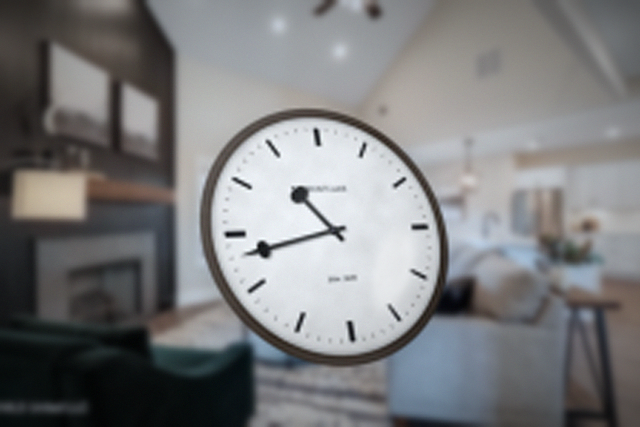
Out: h=10 m=43
